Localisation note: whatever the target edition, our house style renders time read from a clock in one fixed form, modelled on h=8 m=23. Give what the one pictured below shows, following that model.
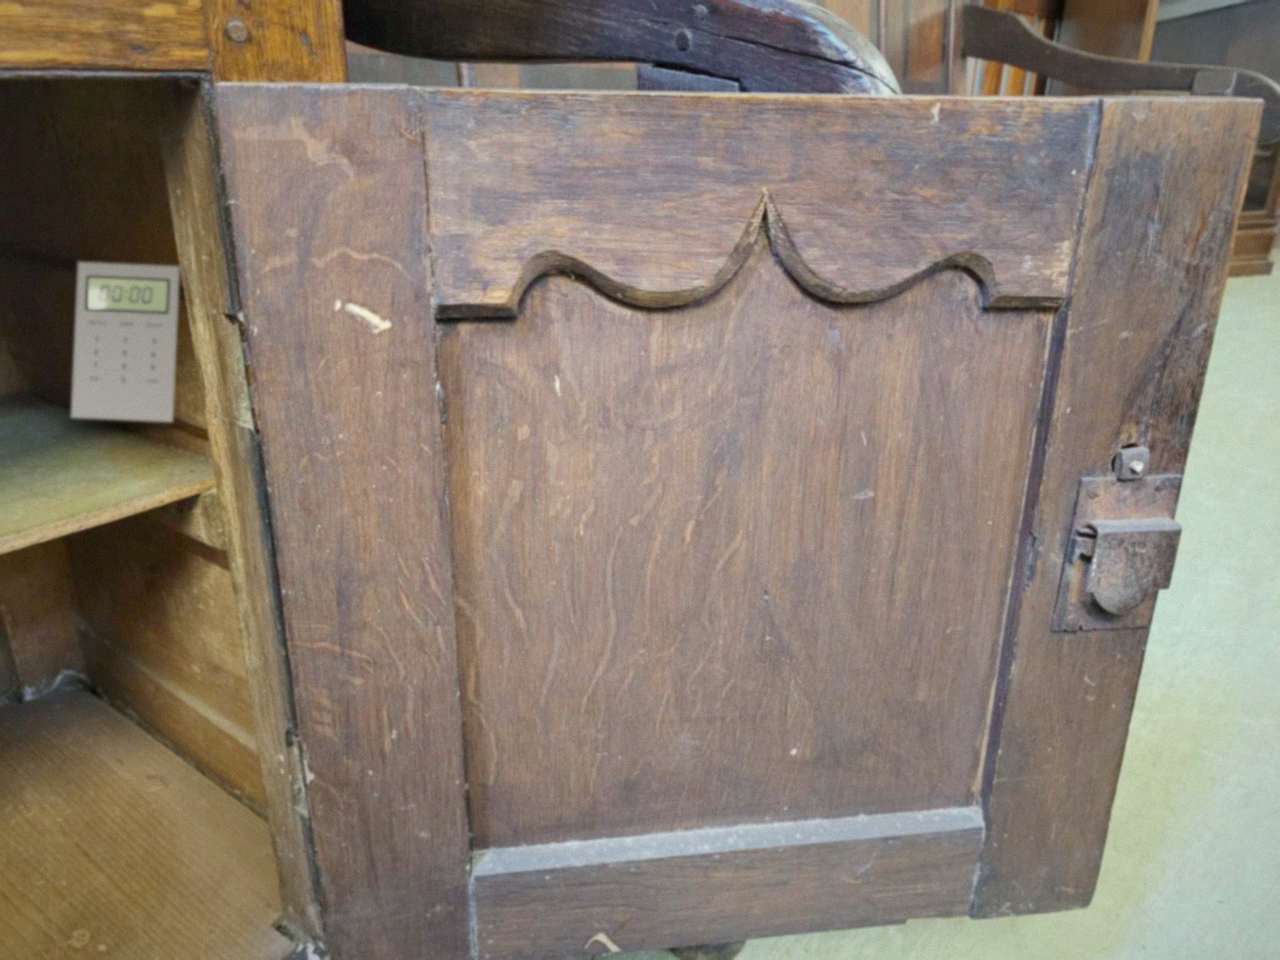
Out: h=0 m=0
